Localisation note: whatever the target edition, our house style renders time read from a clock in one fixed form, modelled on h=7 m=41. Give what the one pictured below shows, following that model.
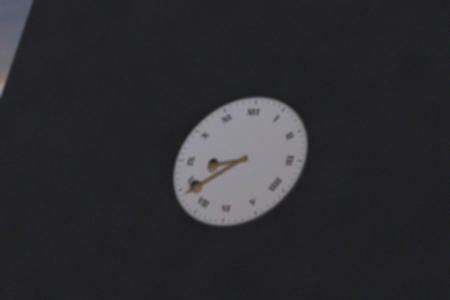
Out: h=8 m=39
